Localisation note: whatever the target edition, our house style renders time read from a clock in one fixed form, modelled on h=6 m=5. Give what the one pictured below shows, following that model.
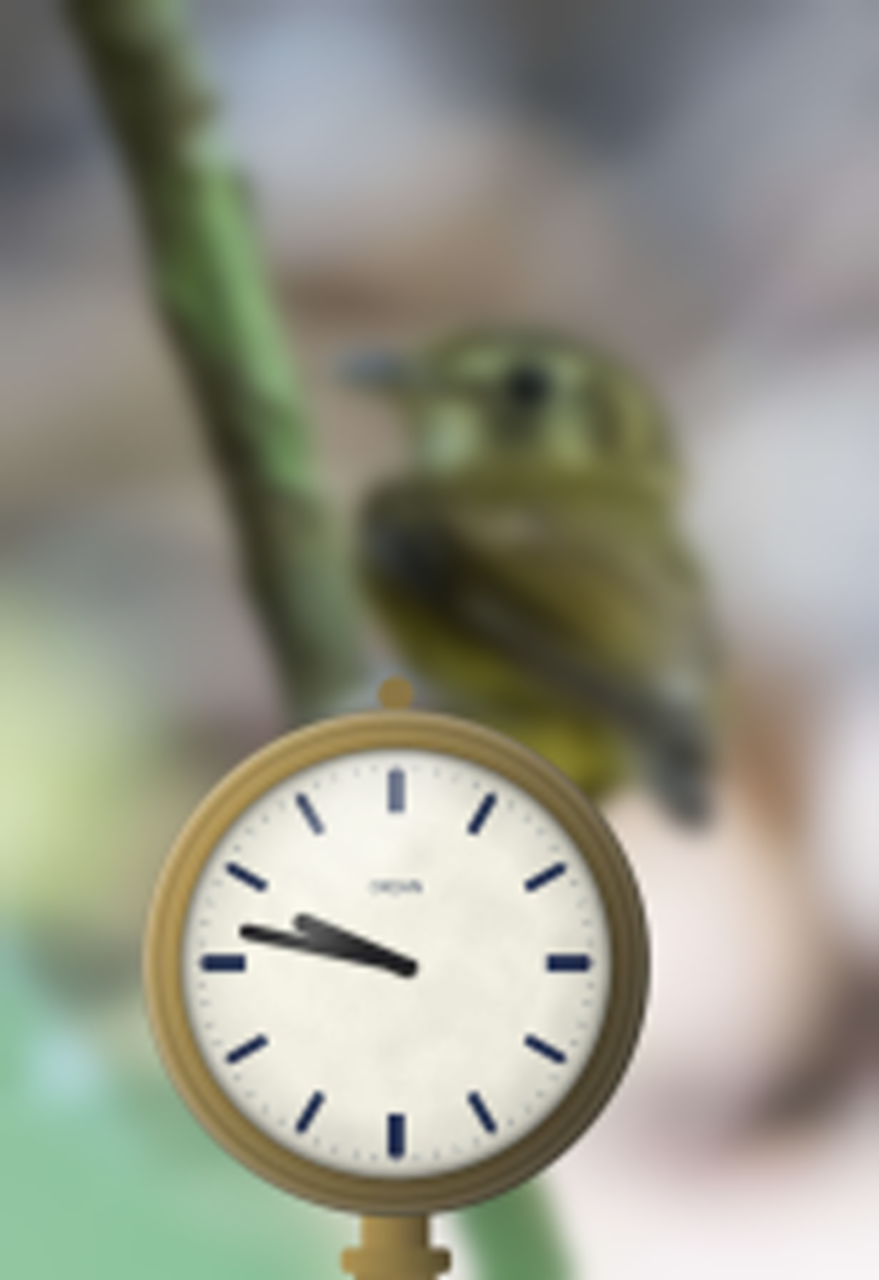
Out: h=9 m=47
